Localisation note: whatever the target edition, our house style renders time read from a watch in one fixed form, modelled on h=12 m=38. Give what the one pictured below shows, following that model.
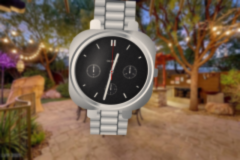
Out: h=12 m=32
